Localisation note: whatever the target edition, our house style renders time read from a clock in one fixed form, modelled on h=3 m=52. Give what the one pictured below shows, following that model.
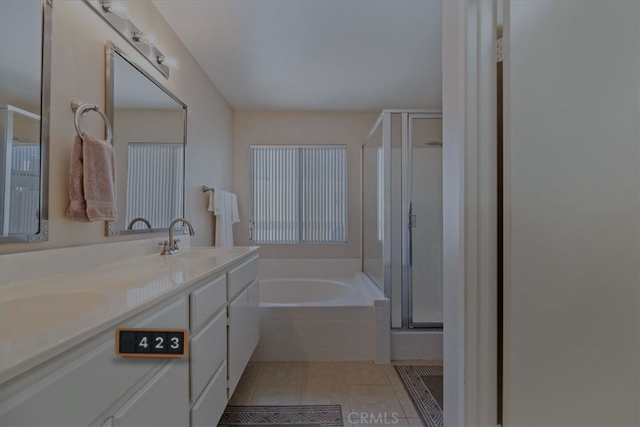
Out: h=4 m=23
